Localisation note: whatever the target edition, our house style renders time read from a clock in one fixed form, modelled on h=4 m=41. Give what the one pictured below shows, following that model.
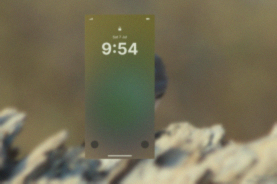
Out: h=9 m=54
